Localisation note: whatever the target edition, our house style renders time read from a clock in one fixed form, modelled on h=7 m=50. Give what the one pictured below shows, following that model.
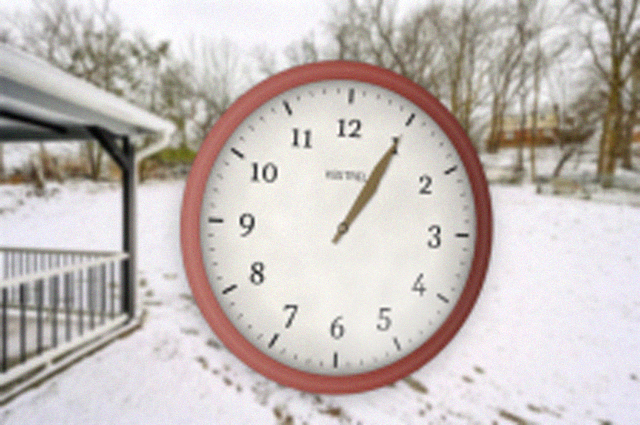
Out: h=1 m=5
